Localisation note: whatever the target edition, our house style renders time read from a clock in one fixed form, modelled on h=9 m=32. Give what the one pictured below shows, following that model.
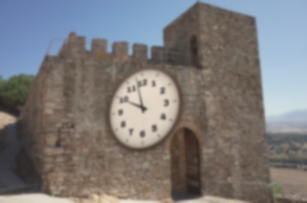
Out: h=9 m=58
